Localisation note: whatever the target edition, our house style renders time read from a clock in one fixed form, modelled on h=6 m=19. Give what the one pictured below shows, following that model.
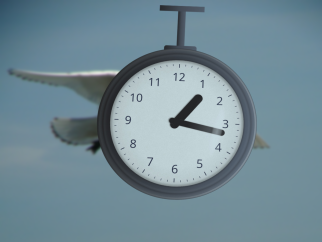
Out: h=1 m=17
